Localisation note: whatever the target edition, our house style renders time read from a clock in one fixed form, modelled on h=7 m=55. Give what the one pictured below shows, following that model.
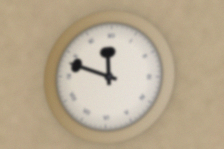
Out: h=11 m=48
